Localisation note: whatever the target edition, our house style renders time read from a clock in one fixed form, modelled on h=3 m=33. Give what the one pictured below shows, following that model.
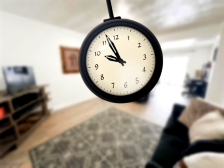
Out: h=9 m=57
